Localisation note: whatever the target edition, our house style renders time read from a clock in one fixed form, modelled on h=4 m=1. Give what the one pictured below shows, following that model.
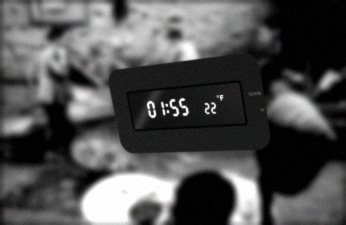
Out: h=1 m=55
